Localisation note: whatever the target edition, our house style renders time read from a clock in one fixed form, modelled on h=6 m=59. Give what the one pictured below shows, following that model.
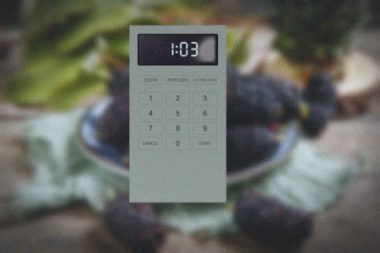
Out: h=1 m=3
